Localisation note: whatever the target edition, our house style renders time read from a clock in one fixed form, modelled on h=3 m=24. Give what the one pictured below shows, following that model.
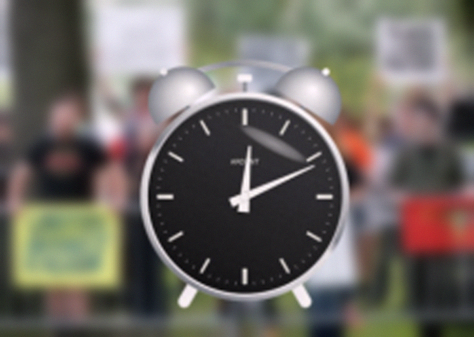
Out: h=12 m=11
